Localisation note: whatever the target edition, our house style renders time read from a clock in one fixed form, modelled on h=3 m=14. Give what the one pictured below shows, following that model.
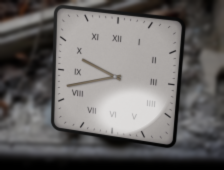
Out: h=9 m=42
